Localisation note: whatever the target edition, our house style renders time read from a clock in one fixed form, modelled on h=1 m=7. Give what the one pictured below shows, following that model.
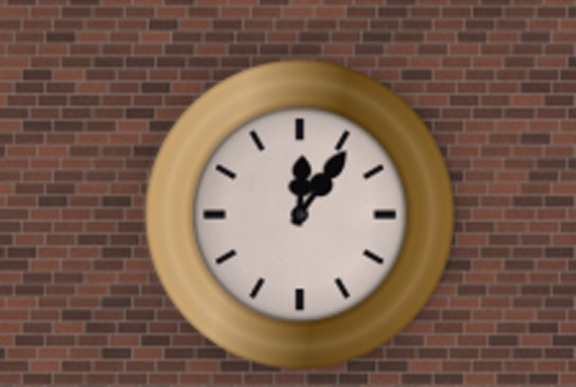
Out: h=12 m=6
